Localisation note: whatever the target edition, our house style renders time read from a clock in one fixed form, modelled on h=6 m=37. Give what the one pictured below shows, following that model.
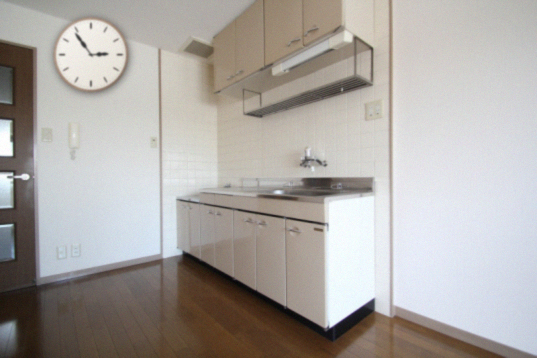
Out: h=2 m=54
